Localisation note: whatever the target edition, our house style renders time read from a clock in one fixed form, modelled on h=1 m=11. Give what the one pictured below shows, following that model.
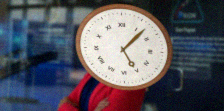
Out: h=5 m=7
